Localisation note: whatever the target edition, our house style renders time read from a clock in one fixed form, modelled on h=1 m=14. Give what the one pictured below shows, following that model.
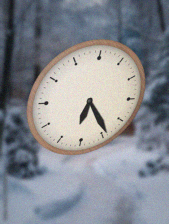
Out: h=6 m=24
